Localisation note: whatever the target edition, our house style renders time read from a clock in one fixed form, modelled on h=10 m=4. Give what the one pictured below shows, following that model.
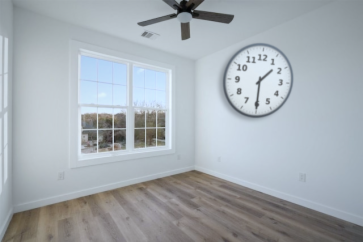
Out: h=1 m=30
